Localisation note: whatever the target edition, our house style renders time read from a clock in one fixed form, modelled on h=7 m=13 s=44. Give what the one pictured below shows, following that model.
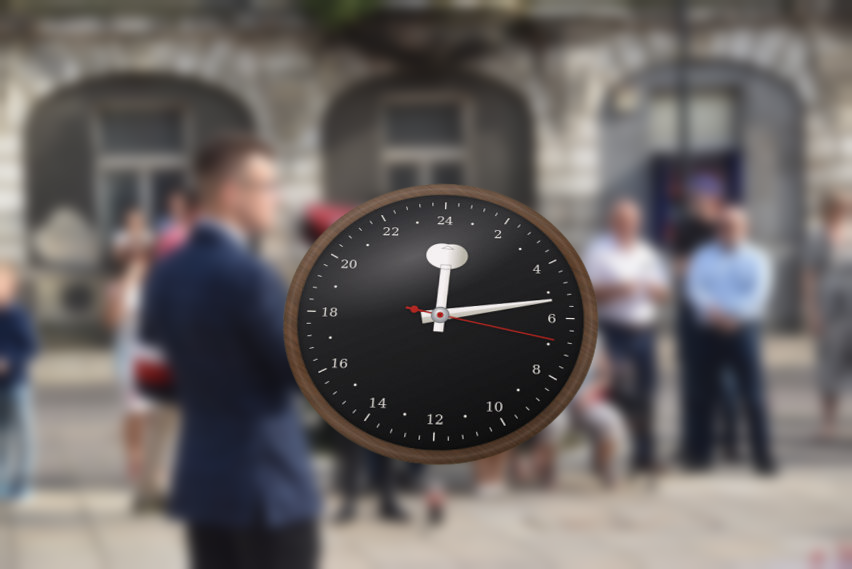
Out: h=0 m=13 s=17
